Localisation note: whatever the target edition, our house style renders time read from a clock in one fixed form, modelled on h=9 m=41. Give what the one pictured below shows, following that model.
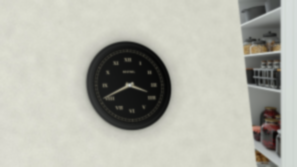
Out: h=3 m=41
